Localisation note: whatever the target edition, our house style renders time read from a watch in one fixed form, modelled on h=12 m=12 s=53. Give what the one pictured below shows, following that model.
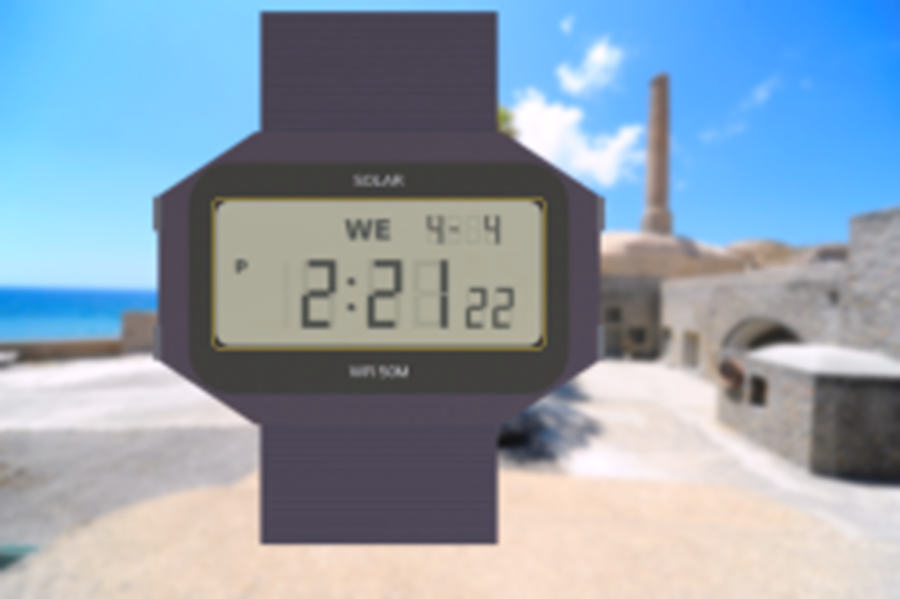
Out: h=2 m=21 s=22
